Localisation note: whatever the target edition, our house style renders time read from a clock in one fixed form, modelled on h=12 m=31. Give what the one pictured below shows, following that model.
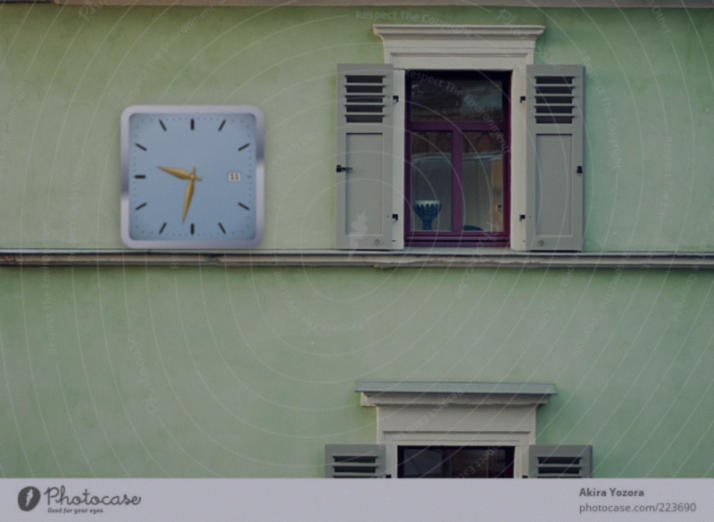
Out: h=9 m=32
